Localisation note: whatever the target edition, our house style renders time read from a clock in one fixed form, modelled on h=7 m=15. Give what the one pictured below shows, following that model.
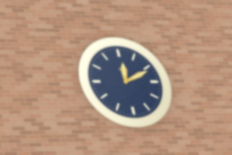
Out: h=12 m=11
